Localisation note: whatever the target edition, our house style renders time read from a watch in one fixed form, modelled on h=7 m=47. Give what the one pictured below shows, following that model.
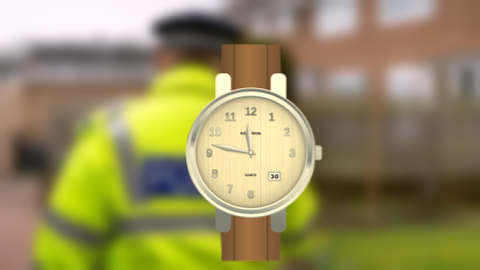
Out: h=11 m=47
